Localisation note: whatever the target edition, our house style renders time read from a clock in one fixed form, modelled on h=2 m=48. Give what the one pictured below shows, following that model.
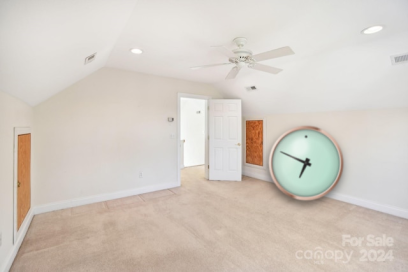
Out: h=6 m=49
